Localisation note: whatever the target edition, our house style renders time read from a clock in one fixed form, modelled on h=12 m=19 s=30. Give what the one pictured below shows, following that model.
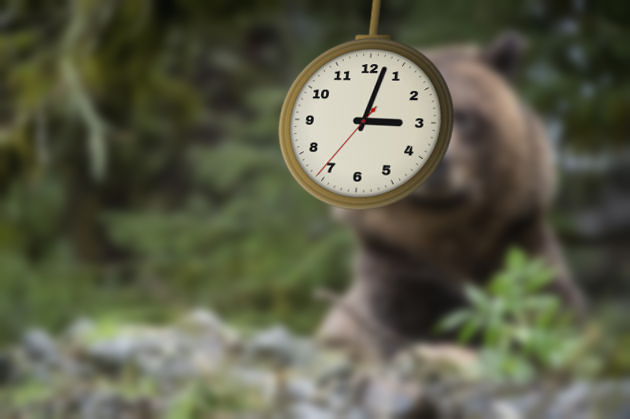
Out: h=3 m=2 s=36
